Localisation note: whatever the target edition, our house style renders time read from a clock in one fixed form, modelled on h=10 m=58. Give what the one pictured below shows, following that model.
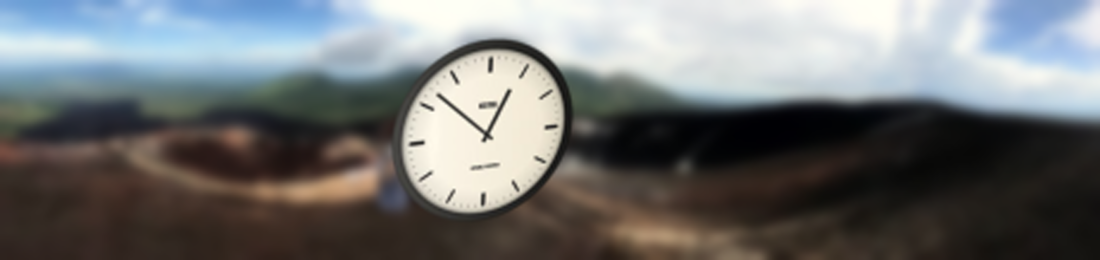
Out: h=12 m=52
